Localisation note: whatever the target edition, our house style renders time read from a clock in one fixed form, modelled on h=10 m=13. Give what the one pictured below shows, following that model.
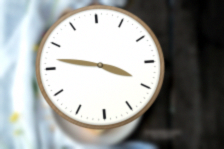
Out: h=3 m=47
